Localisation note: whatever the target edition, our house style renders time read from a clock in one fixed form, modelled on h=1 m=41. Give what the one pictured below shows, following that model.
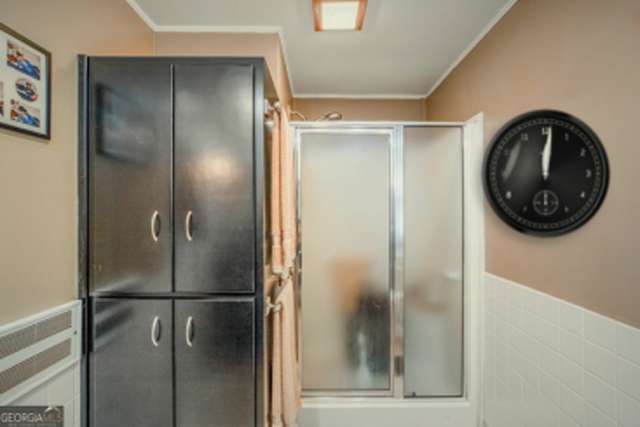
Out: h=12 m=1
